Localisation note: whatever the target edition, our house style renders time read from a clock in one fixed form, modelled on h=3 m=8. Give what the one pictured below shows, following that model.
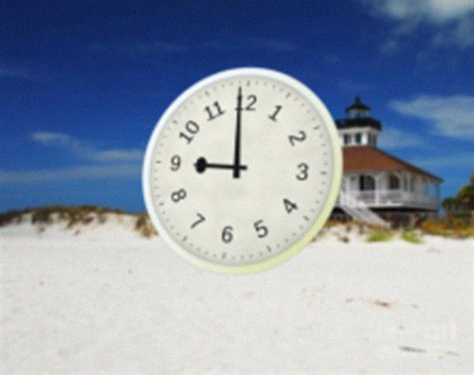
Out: h=8 m=59
